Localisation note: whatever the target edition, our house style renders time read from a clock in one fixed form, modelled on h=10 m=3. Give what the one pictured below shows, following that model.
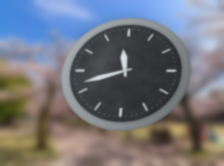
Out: h=11 m=42
